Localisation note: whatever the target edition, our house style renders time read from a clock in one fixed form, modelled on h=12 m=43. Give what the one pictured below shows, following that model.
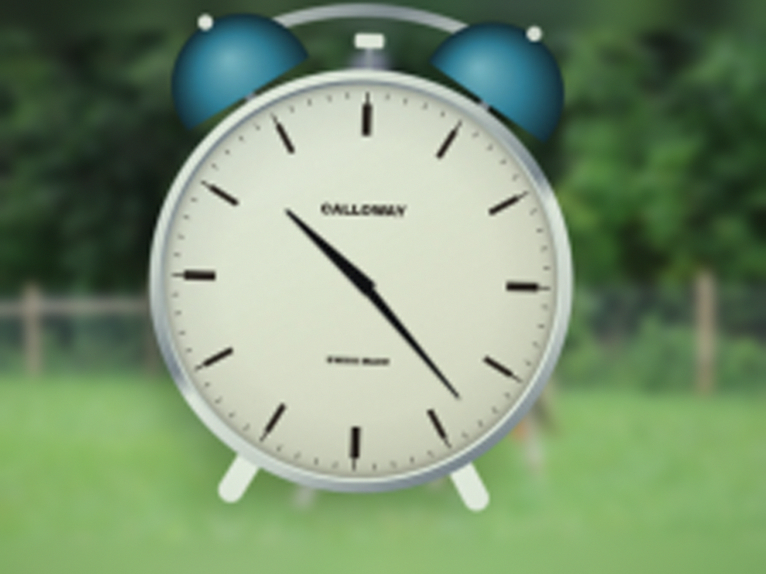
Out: h=10 m=23
